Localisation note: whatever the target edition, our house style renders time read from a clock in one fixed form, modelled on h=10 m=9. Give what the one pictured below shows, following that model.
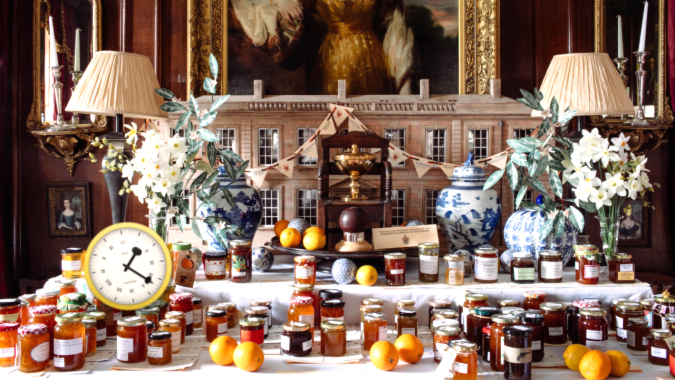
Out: h=1 m=22
